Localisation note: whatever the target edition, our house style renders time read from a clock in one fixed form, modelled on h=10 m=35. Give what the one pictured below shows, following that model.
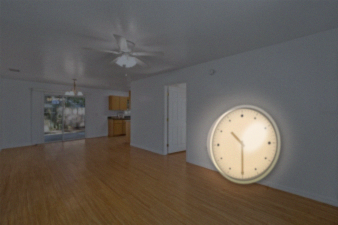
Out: h=10 m=30
